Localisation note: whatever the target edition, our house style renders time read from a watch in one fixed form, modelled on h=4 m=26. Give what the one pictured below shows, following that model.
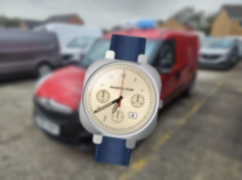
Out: h=6 m=39
